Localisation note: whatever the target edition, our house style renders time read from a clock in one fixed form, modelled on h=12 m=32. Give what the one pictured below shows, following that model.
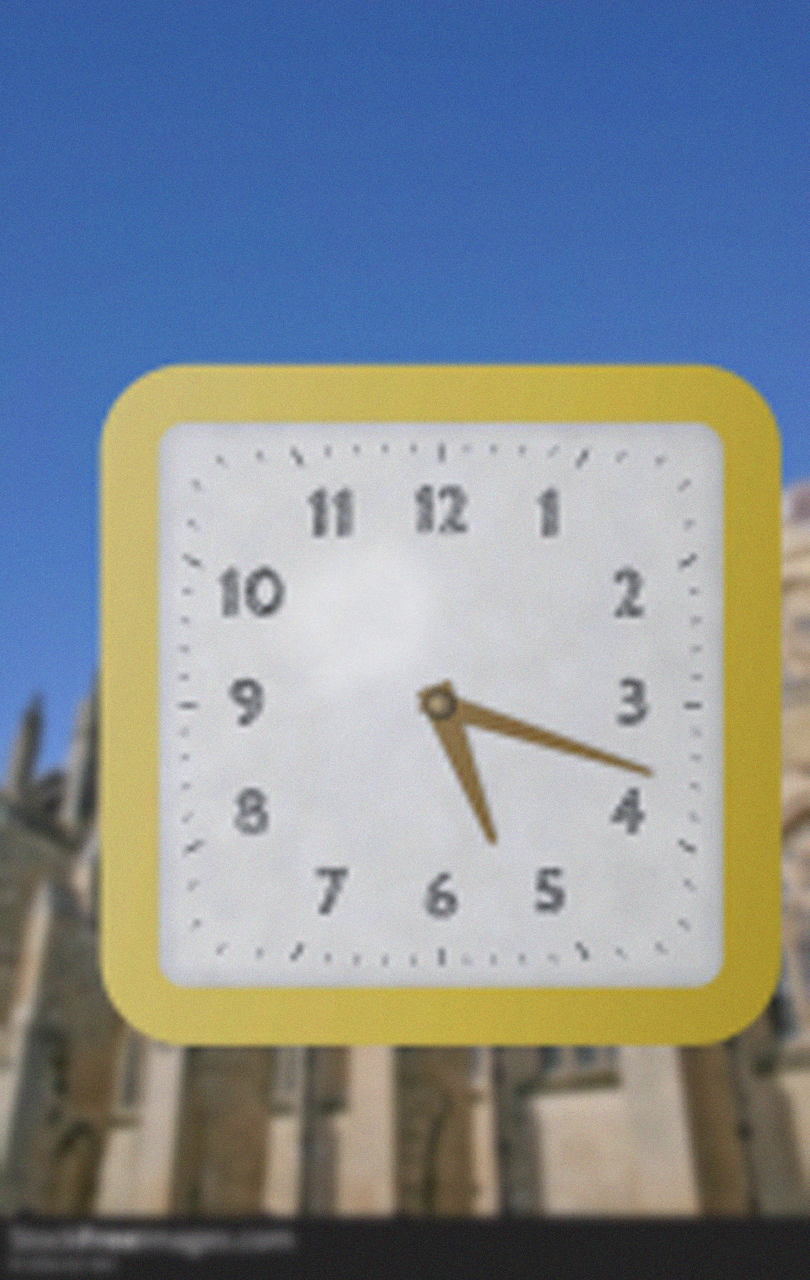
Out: h=5 m=18
